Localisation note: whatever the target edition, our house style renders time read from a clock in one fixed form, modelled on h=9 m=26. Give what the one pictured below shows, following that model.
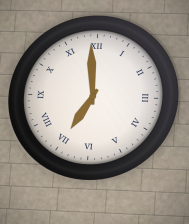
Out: h=6 m=59
